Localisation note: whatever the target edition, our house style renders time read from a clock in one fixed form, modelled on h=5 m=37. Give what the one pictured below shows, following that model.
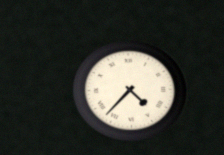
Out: h=4 m=37
